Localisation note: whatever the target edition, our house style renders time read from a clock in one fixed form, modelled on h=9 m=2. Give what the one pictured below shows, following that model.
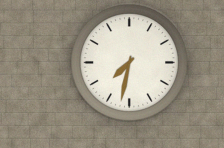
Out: h=7 m=32
